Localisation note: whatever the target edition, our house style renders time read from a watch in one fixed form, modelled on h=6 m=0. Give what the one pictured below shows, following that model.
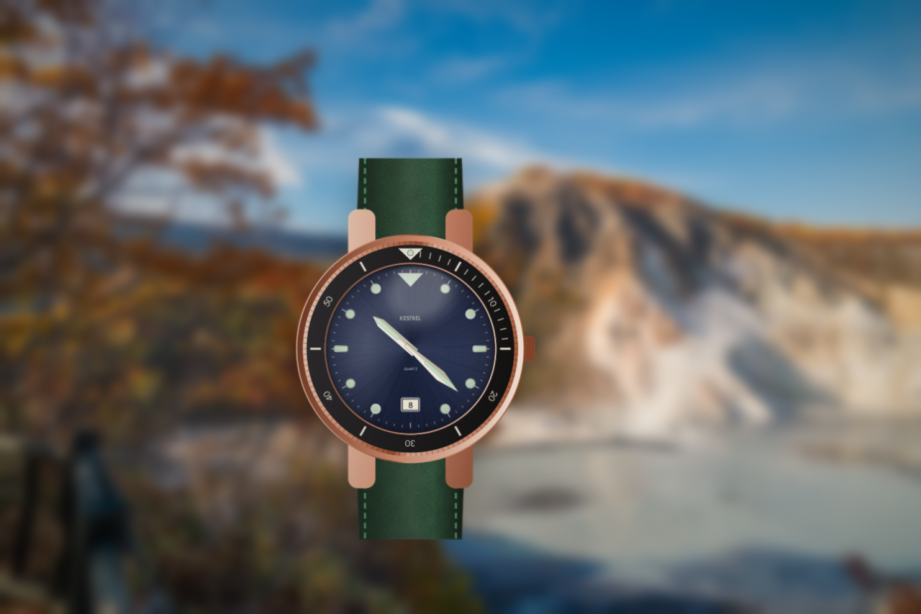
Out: h=10 m=22
